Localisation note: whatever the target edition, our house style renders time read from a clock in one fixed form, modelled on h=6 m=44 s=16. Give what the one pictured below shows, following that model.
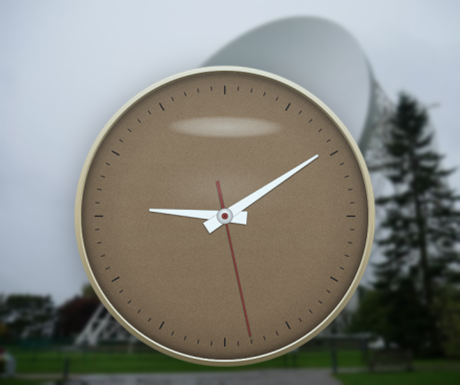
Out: h=9 m=9 s=28
